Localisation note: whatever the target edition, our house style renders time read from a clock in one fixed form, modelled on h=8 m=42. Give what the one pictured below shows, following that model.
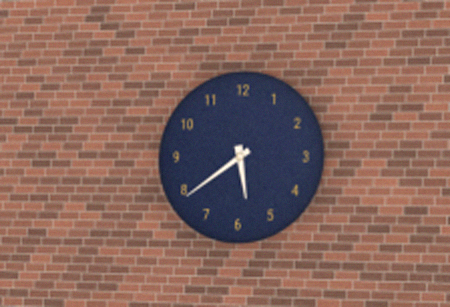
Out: h=5 m=39
